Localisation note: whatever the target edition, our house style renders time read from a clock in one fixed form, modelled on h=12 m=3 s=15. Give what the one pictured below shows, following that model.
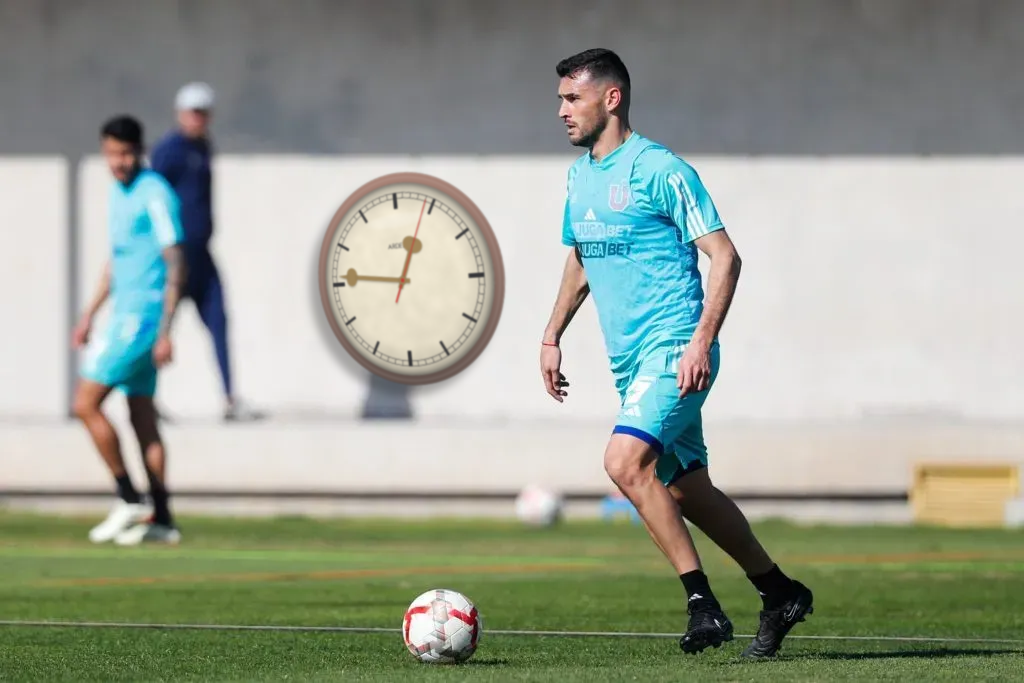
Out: h=12 m=46 s=4
